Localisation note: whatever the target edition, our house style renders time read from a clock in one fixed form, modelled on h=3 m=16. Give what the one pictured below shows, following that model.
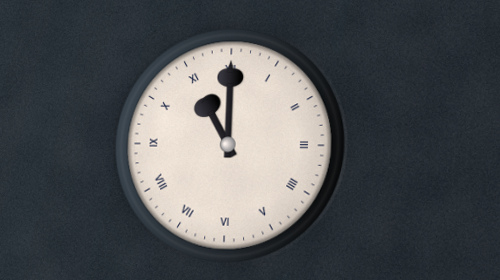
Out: h=11 m=0
